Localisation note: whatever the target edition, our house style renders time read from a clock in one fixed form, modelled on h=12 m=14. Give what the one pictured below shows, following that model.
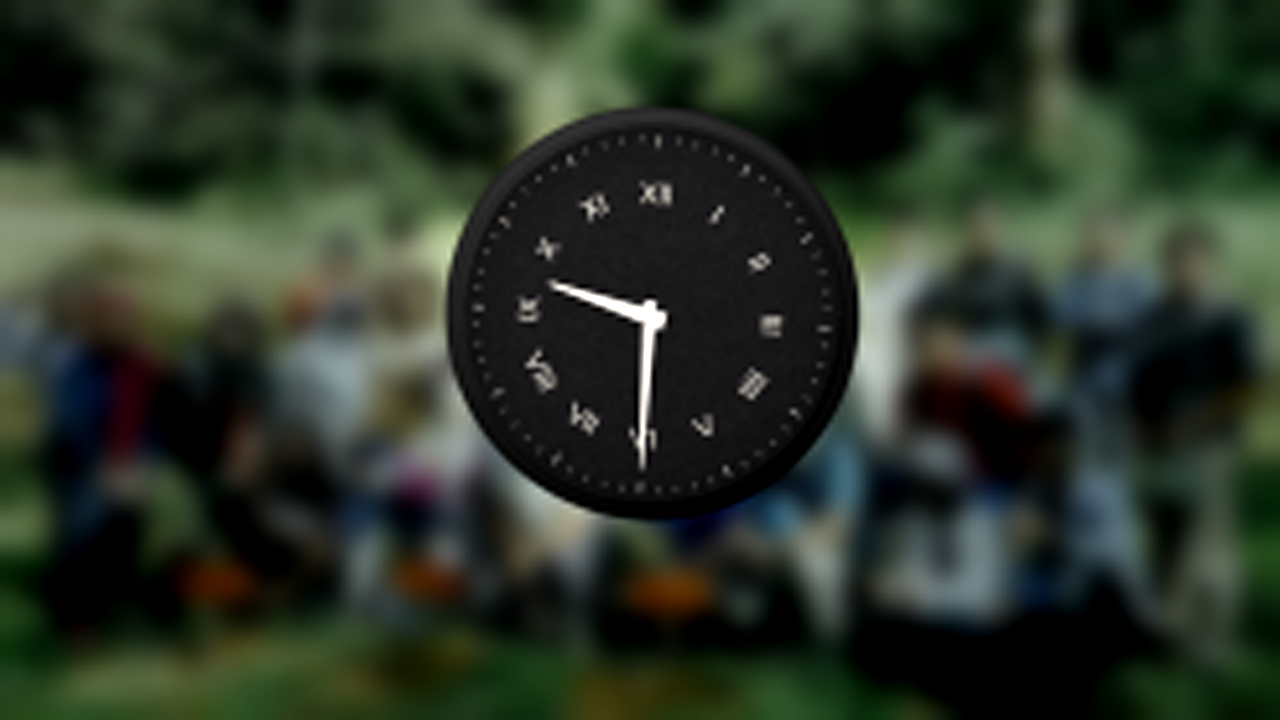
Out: h=9 m=30
